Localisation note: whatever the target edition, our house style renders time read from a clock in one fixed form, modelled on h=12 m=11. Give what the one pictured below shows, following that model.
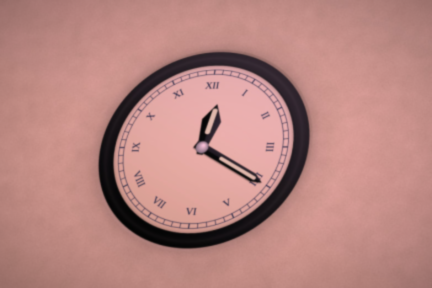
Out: h=12 m=20
